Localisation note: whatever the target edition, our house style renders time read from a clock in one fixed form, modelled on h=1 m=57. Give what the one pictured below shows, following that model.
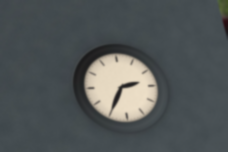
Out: h=2 m=35
